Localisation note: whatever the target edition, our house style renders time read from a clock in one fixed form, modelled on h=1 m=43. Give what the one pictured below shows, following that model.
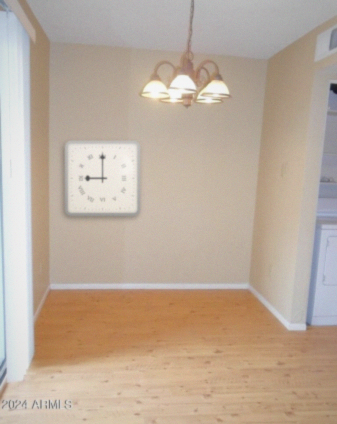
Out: h=9 m=0
